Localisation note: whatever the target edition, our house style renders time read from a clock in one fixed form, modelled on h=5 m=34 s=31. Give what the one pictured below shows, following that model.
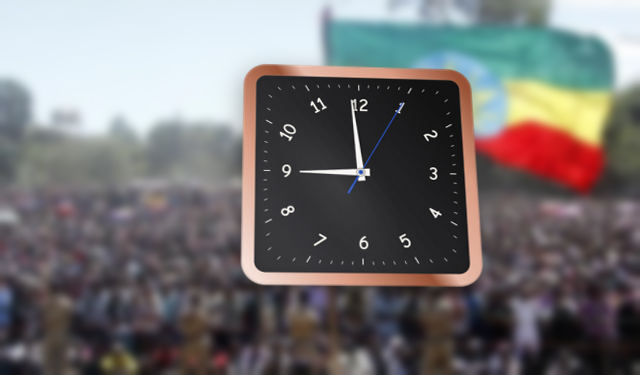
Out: h=8 m=59 s=5
